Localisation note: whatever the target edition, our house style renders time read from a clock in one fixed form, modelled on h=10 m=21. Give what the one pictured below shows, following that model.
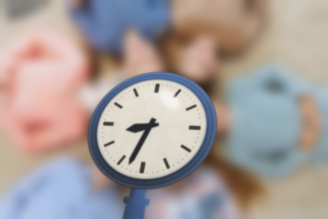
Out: h=8 m=33
